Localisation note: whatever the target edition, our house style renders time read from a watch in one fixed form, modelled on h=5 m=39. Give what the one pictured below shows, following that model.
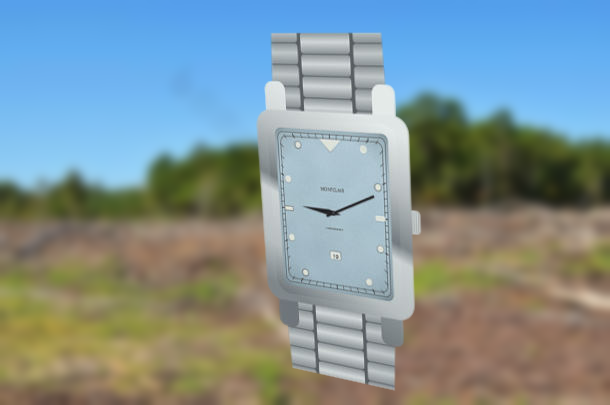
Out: h=9 m=11
